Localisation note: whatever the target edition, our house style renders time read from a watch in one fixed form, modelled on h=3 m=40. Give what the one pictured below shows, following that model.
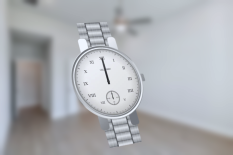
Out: h=12 m=0
